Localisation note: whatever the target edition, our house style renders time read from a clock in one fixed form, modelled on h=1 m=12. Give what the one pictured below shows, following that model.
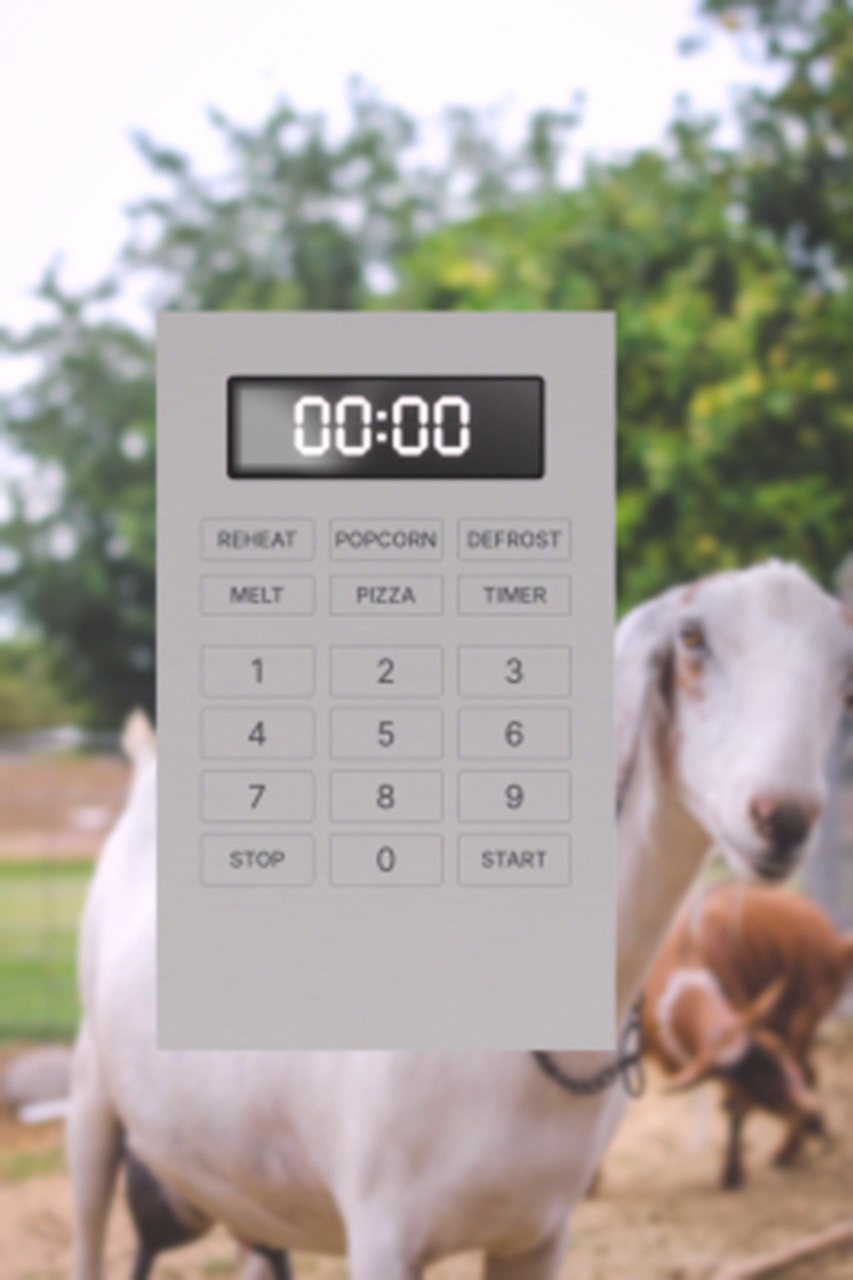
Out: h=0 m=0
